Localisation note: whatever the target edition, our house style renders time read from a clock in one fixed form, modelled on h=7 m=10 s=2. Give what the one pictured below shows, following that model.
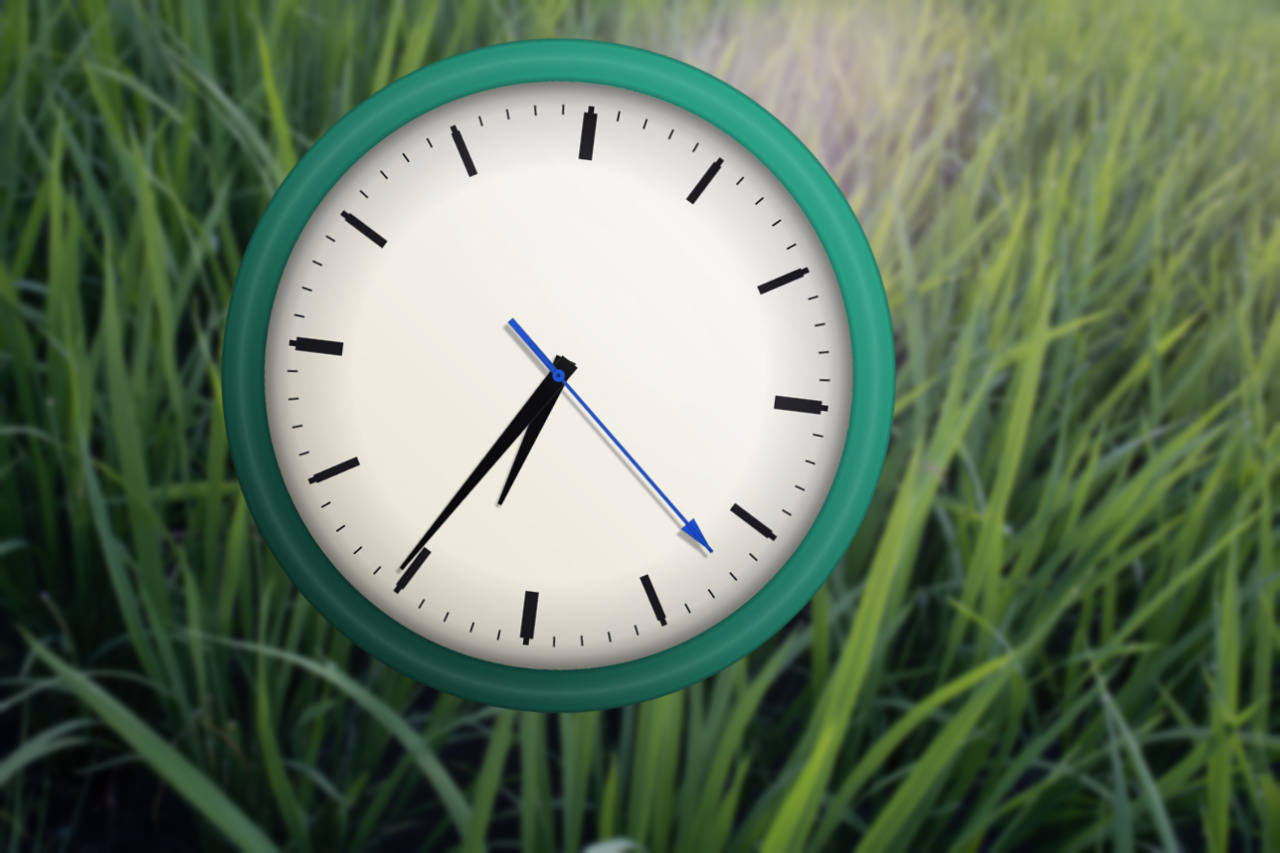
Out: h=6 m=35 s=22
